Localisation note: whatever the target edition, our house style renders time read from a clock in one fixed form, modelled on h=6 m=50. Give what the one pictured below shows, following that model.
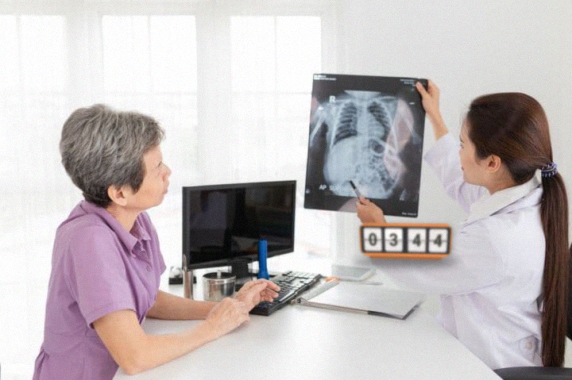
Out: h=3 m=44
